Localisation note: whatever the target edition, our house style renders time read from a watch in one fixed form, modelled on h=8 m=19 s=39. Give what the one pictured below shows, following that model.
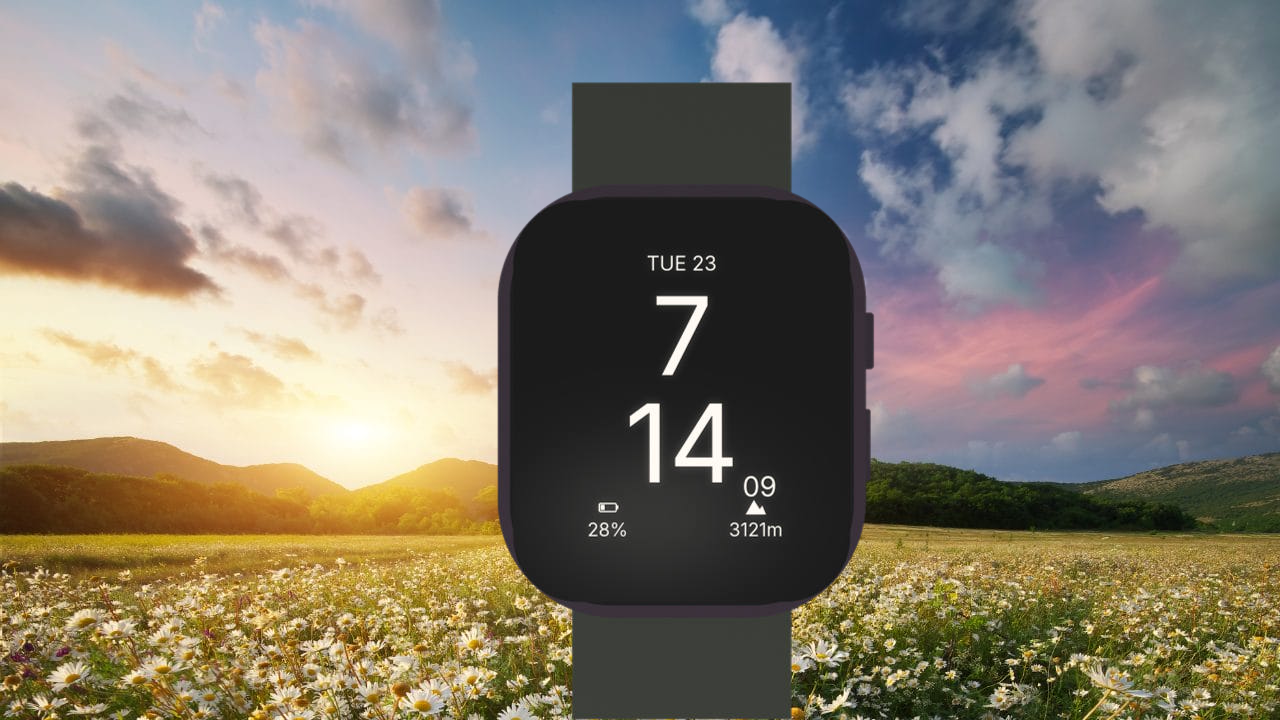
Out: h=7 m=14 s=9
